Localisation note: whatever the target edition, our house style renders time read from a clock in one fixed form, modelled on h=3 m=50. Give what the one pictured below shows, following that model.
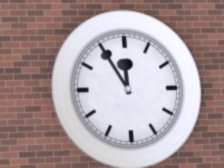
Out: h=11 m=55
